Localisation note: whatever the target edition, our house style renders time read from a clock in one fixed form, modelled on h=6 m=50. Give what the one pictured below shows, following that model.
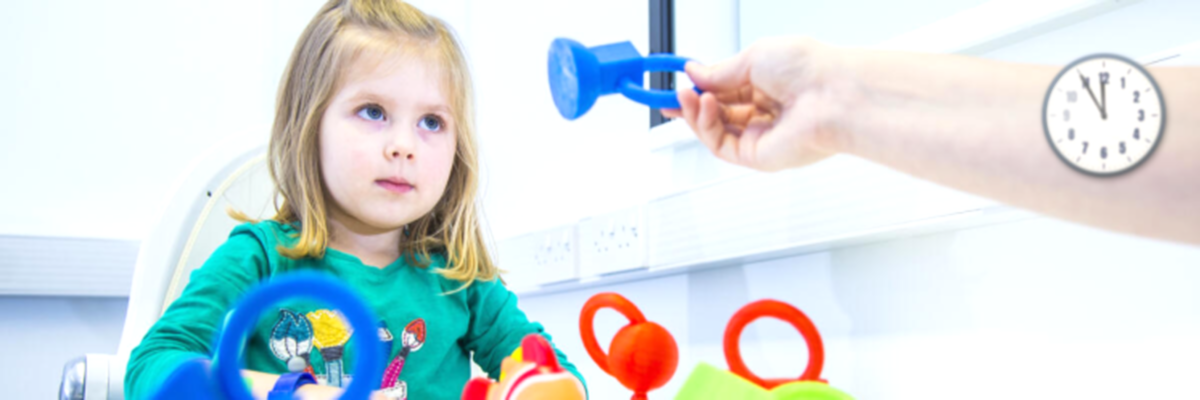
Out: h=11 m=55
